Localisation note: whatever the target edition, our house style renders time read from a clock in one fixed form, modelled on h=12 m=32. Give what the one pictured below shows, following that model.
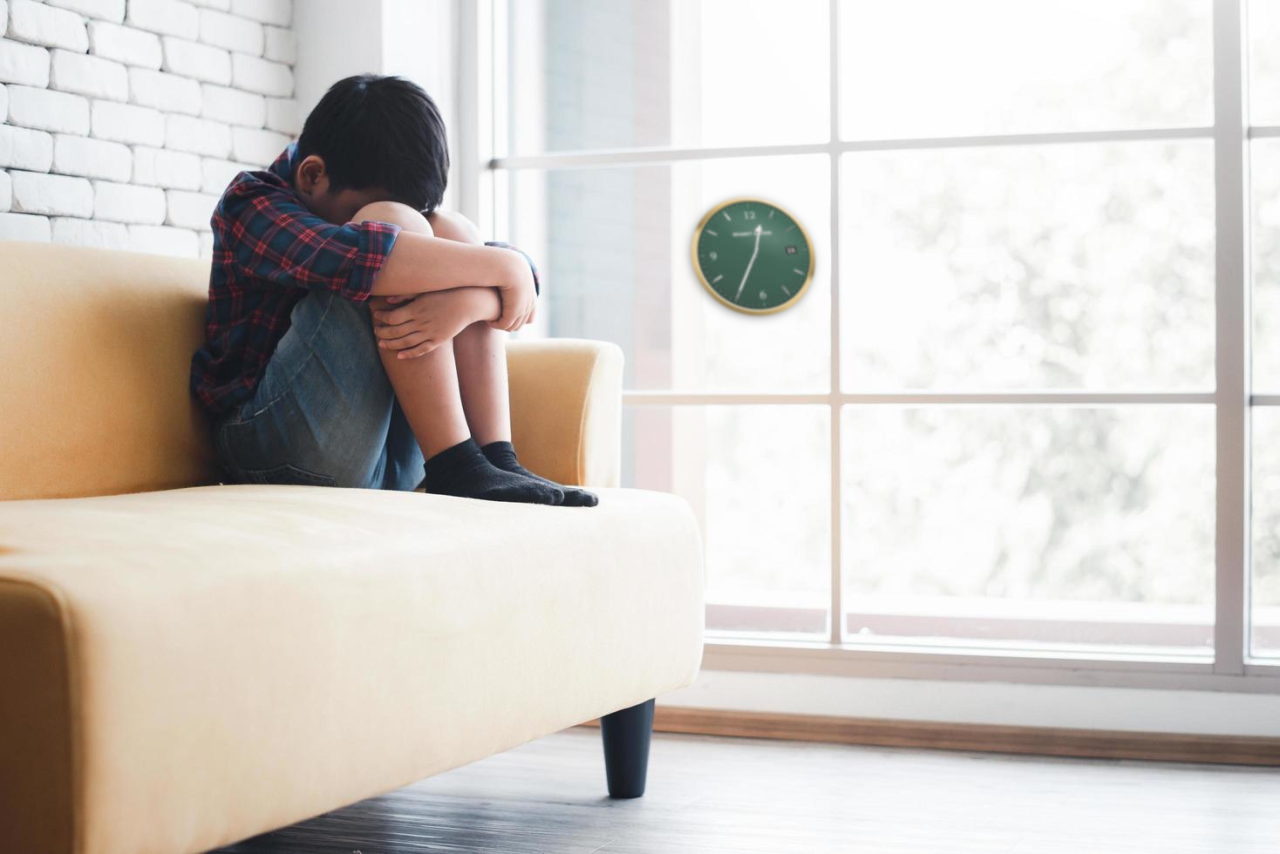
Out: h=12 m=35
